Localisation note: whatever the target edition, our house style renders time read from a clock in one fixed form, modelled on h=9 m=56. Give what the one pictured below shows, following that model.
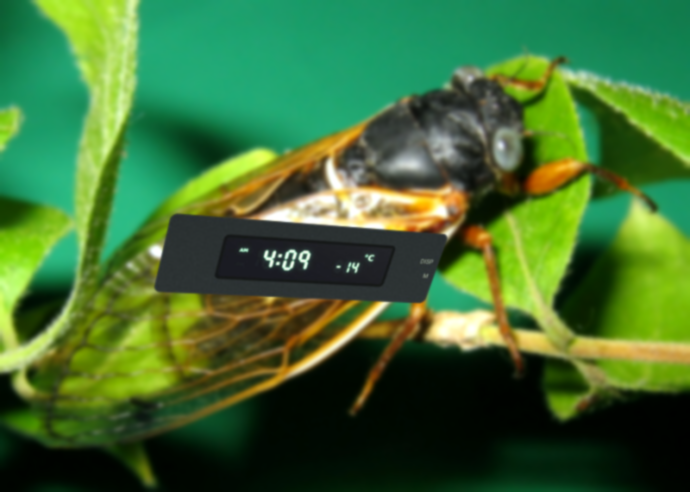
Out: h=4 m=9
